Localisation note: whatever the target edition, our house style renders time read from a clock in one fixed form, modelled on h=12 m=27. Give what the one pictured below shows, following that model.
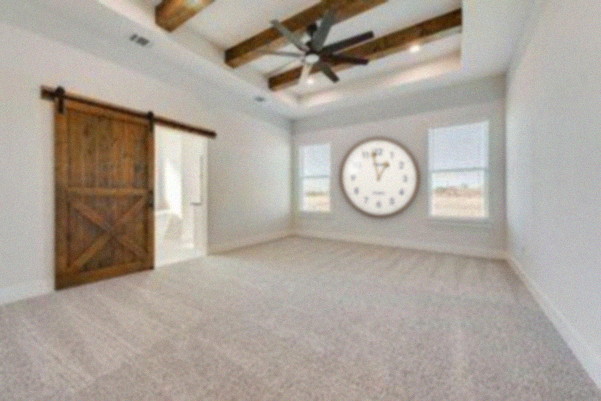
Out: h=12 m=58
